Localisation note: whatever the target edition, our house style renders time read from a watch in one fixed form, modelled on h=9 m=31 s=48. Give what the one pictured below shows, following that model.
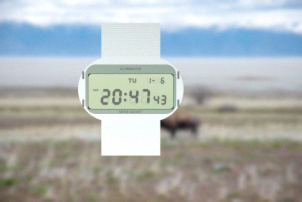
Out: h=20 m=47 s=43
